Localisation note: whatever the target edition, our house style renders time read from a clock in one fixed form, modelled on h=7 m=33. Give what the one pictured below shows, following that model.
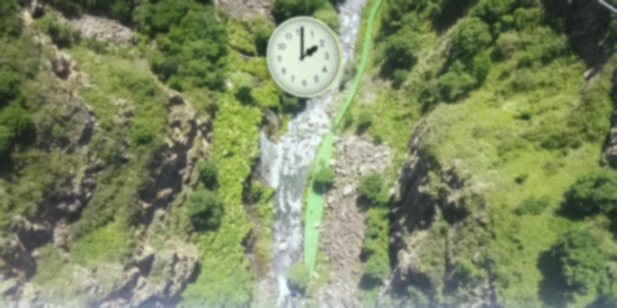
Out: h=2 m=1
